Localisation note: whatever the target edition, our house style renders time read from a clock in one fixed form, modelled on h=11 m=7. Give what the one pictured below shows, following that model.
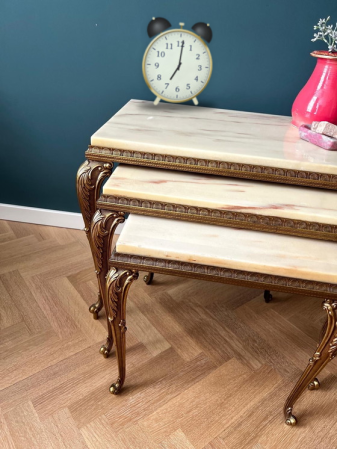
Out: h=7 m=1
